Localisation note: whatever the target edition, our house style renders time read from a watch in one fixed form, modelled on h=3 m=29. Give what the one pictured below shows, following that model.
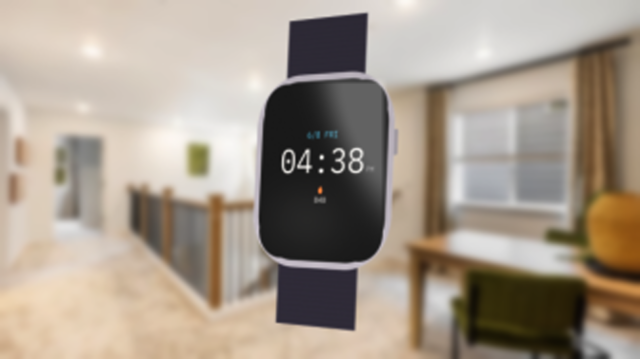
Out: h=4 m=38
